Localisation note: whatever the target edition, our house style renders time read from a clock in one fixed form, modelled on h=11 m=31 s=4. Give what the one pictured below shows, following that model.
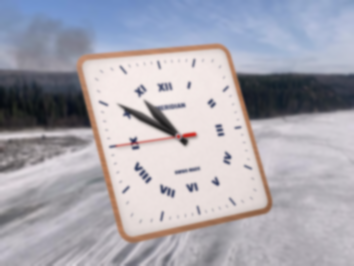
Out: h=10 m=50 s=45
